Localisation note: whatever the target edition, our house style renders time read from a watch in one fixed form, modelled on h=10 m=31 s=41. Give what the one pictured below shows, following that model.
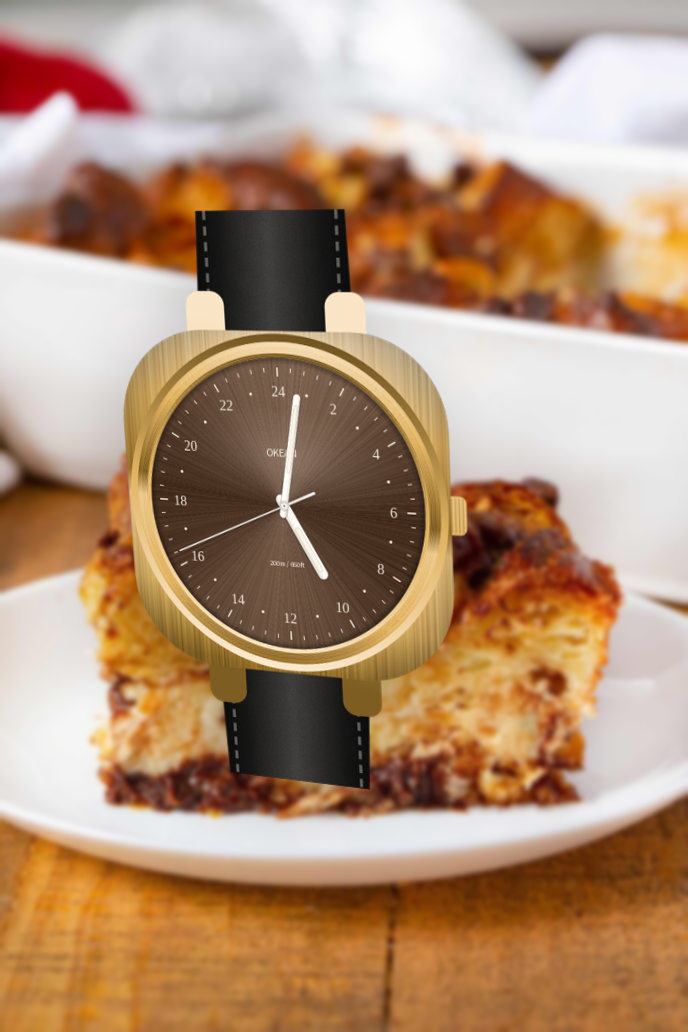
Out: h=10 m=1 s=41
